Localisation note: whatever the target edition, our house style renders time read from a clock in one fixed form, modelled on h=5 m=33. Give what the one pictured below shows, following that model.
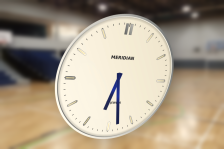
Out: h=6 m=28
